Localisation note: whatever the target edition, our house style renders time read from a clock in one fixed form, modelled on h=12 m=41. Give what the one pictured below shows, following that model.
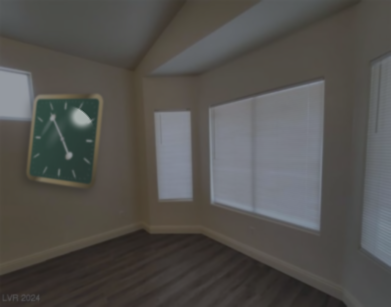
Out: h=4 m=54
